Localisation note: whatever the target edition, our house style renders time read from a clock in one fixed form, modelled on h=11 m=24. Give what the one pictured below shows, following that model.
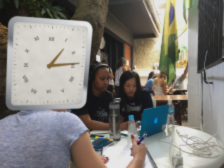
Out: h=1 m=14
